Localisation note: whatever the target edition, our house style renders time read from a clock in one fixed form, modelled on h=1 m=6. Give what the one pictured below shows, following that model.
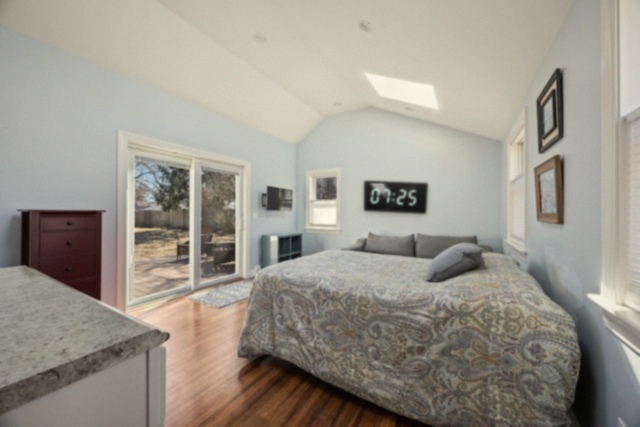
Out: h=7 m=25
